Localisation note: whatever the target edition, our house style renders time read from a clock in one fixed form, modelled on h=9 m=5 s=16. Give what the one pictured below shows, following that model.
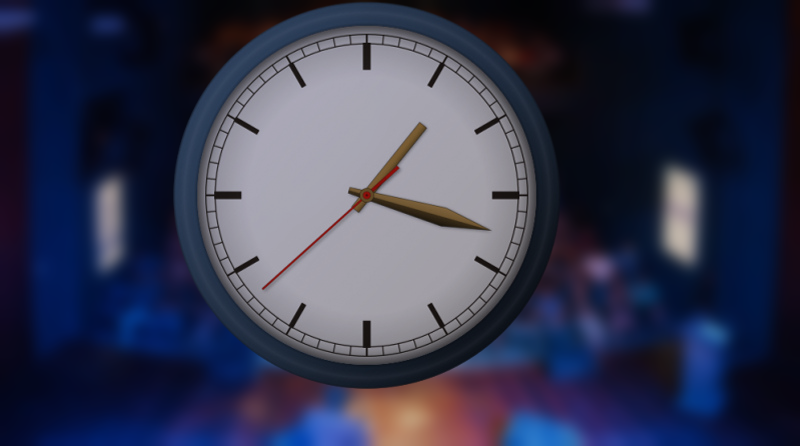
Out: h=1 m=17 s=38
